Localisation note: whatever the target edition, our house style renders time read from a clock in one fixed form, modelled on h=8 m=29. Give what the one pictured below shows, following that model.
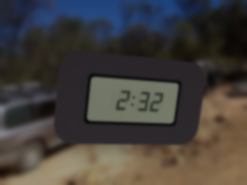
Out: h=2 m=32
